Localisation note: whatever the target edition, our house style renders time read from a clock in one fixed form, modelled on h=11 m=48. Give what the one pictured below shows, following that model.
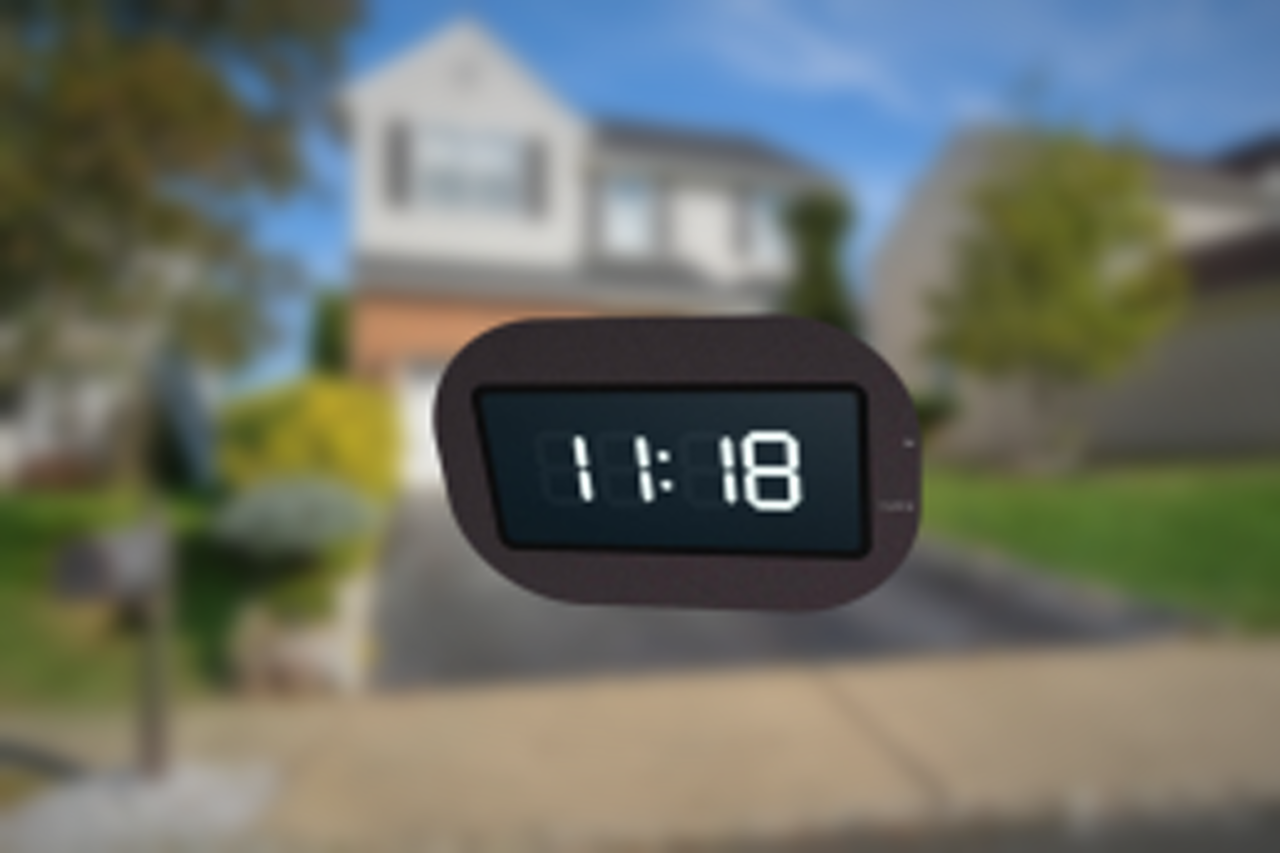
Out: h=11 m=18
